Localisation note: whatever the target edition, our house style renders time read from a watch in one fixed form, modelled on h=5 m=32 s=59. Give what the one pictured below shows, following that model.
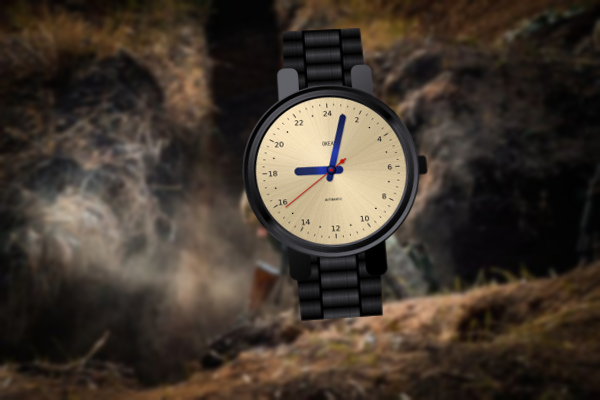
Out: h=18 m=2 s=39
